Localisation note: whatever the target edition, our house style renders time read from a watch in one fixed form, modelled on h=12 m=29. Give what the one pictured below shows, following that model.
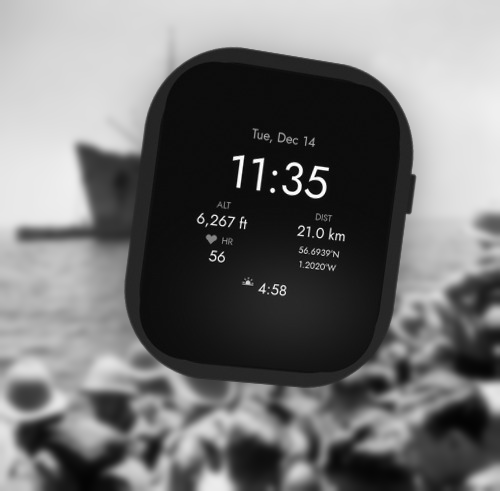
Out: h=11 m=35
